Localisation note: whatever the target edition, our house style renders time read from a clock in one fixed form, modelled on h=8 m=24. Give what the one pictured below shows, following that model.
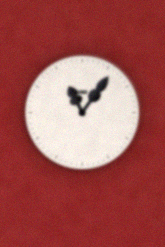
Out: h=11 m=6
